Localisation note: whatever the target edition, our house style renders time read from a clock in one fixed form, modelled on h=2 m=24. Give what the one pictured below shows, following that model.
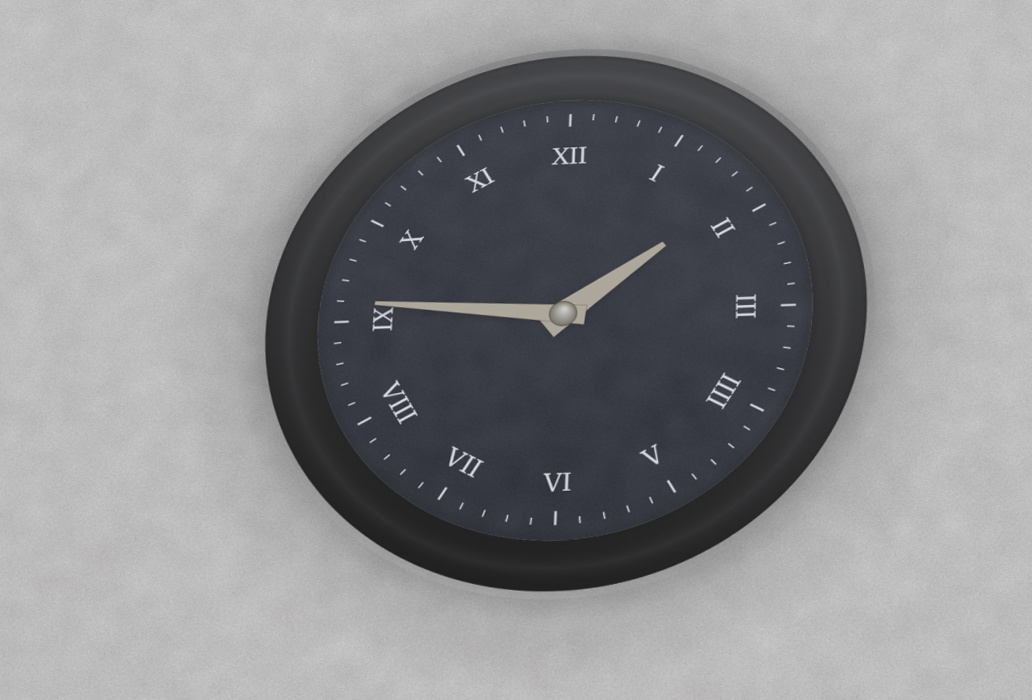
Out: h=1 m=46
